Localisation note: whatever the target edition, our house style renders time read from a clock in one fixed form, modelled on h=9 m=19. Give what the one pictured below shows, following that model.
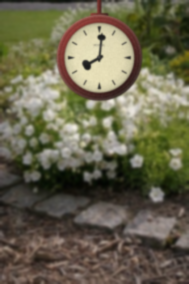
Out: h=8 m=1
